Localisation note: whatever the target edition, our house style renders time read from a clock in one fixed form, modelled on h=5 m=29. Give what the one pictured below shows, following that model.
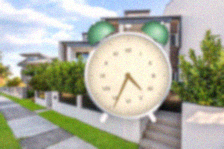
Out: h=4 m=34
